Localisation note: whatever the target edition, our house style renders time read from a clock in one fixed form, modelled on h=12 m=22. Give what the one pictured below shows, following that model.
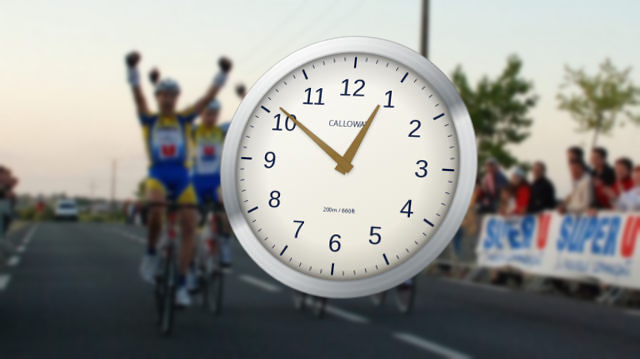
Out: h=12 m=51
